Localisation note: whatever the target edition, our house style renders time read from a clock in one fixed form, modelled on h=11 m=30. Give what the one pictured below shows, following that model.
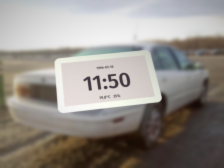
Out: h=11 m=50
